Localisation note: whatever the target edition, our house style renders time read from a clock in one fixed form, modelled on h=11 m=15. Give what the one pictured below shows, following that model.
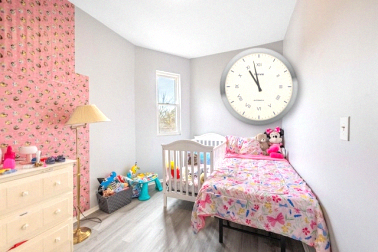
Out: h=10 m=58
